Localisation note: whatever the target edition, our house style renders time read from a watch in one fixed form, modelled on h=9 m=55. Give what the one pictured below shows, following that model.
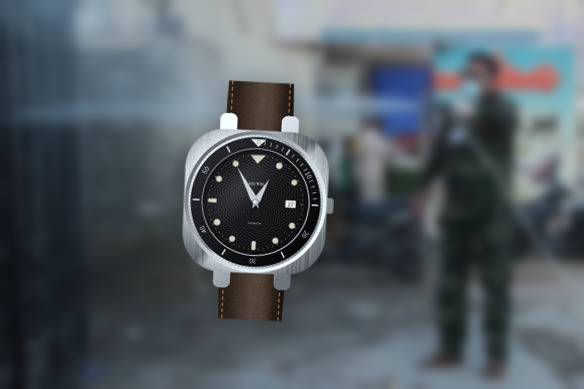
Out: h=12 m=55
